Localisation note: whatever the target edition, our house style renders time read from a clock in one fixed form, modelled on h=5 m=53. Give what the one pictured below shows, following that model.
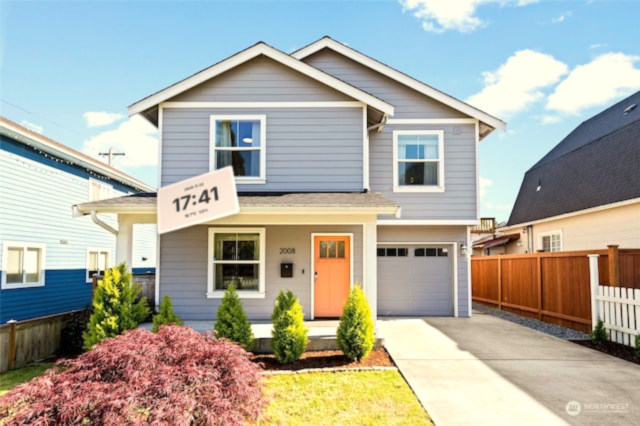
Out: h=17 m=41
